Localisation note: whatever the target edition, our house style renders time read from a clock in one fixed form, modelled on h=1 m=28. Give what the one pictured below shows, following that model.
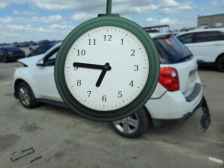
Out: h=6 m=46
